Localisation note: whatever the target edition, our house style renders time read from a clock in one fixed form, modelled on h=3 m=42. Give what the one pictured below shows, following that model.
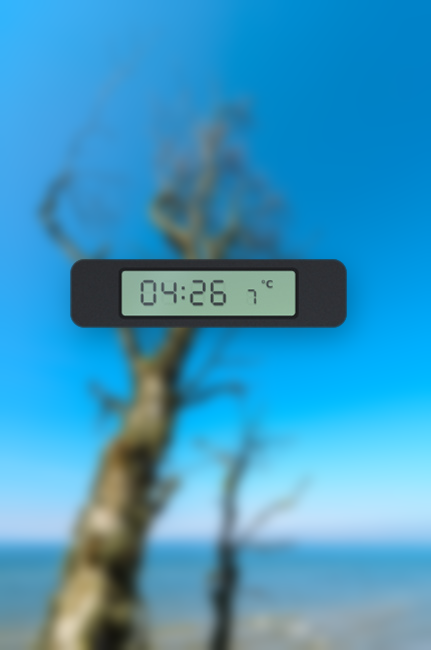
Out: h=4 m=26
